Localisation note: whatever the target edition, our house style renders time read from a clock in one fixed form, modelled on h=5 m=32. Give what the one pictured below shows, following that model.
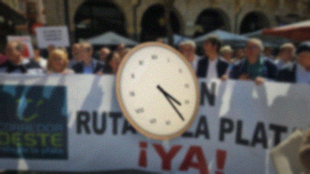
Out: h=4 m=25
